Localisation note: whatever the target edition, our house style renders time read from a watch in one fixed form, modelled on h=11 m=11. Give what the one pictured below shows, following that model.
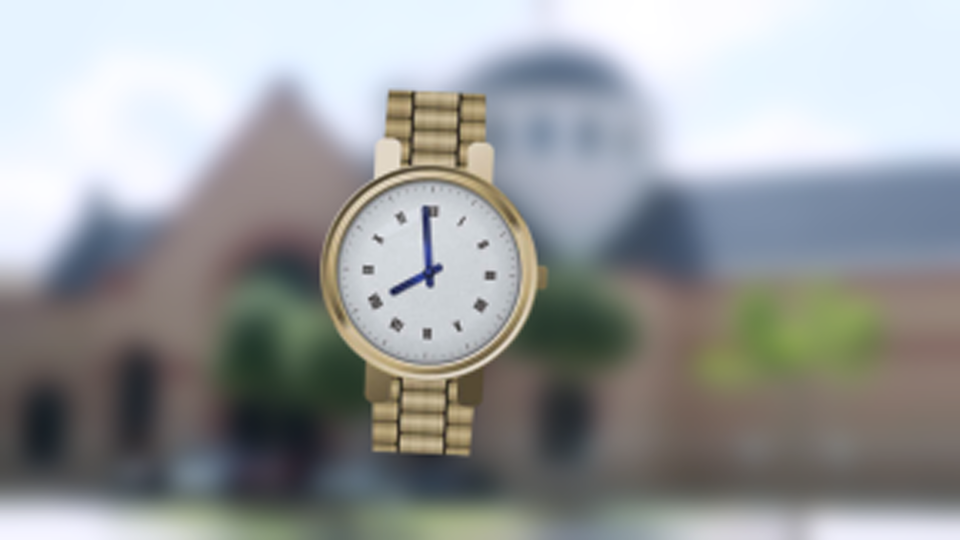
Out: h=7 m=59
